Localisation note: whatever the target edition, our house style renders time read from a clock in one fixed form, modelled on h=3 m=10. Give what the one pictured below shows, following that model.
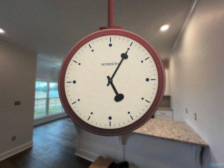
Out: h=5 m=5
